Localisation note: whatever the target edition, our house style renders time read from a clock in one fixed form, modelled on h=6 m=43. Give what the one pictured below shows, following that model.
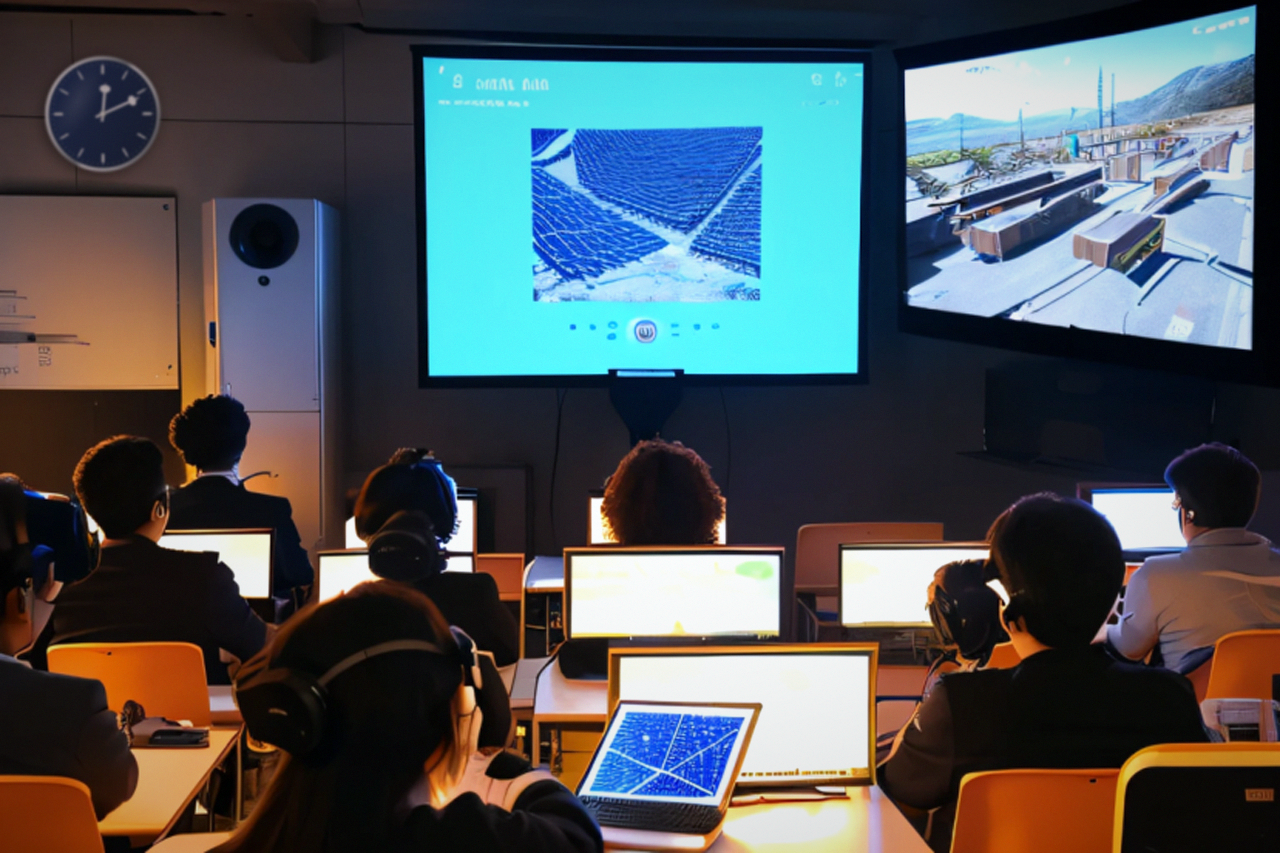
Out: h=12 m=11
